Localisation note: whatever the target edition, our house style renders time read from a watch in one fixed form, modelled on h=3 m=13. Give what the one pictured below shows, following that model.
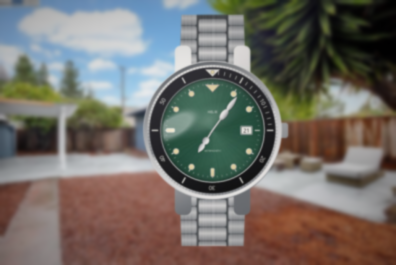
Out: h=7 m=6
